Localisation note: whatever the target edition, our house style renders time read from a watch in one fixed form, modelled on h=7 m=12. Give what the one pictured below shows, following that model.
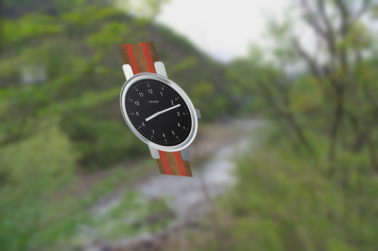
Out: h=8 m=12
